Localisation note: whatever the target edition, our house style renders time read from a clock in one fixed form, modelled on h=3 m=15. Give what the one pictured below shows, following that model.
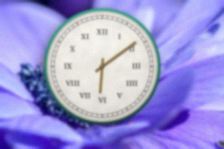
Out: h=6 m=9
